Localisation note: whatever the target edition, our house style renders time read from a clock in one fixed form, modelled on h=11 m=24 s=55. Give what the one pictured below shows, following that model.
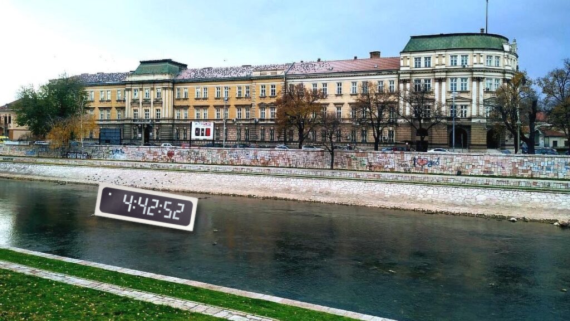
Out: h=4 m=42 s=52
